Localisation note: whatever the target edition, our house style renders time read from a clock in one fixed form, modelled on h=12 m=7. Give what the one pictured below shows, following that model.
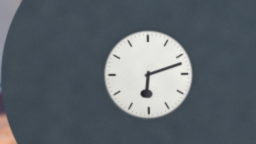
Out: h=6 m=12
